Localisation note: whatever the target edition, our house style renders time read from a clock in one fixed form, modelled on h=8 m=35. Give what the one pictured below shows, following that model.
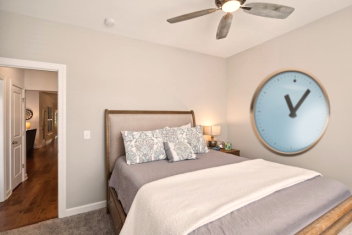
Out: h=11 m=6
